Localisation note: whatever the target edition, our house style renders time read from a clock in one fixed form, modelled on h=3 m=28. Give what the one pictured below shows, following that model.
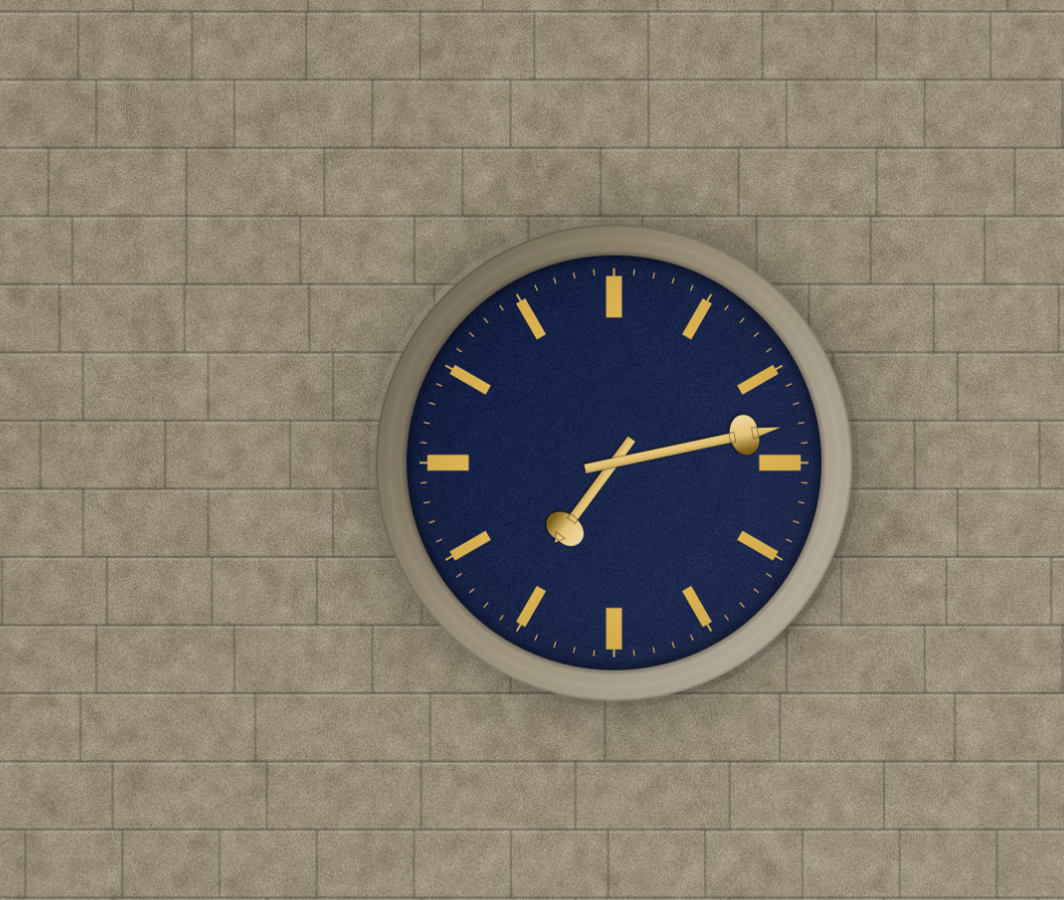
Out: h=7 m=13
